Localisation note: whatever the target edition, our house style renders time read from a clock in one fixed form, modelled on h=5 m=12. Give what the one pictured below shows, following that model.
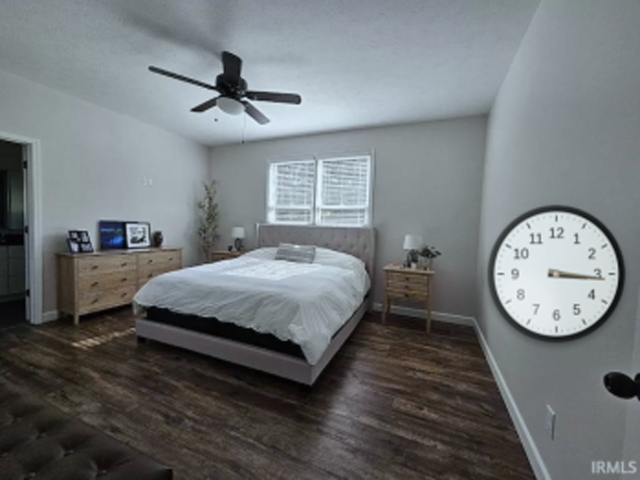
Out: h=3 m=16
